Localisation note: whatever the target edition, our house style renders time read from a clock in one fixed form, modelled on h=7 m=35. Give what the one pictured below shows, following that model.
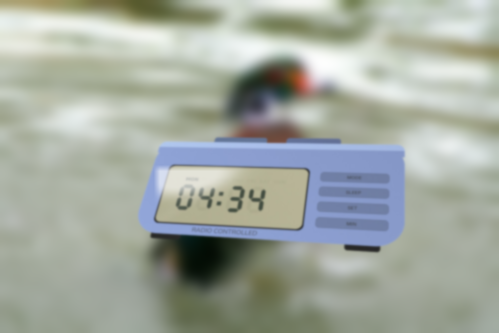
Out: h=4 m=34
